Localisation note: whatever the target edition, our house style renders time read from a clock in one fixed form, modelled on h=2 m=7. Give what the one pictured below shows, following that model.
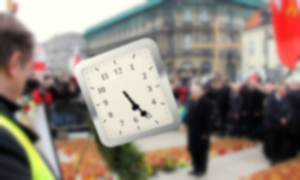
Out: h=5 m=26
